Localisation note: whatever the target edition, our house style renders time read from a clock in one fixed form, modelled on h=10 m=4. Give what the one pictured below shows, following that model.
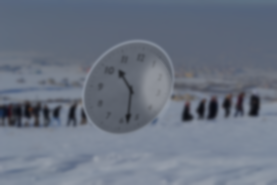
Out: h=10 m=28
